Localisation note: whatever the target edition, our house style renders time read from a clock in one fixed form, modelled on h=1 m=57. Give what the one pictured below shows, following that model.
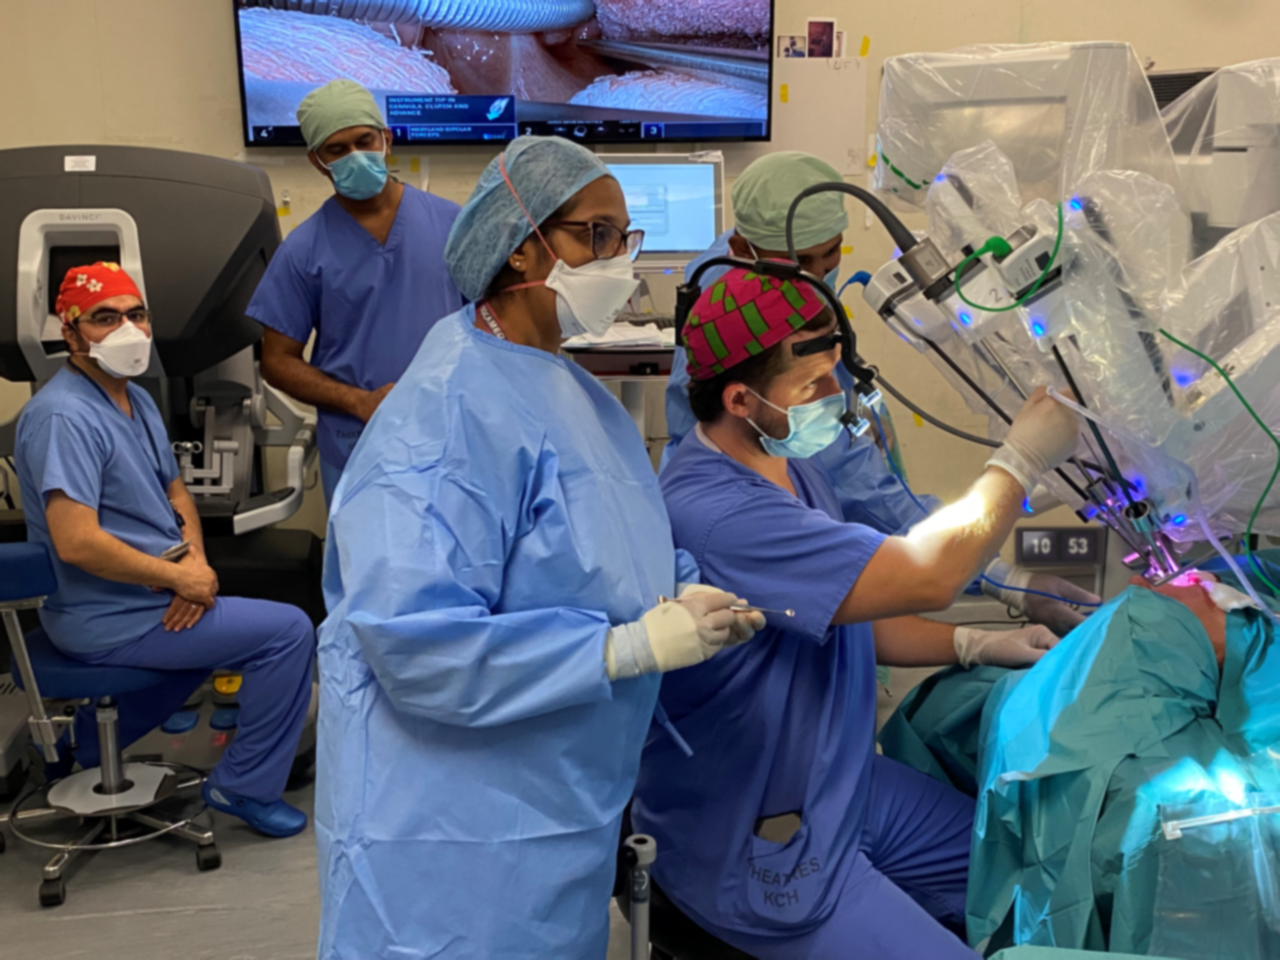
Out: h=10 m=53
